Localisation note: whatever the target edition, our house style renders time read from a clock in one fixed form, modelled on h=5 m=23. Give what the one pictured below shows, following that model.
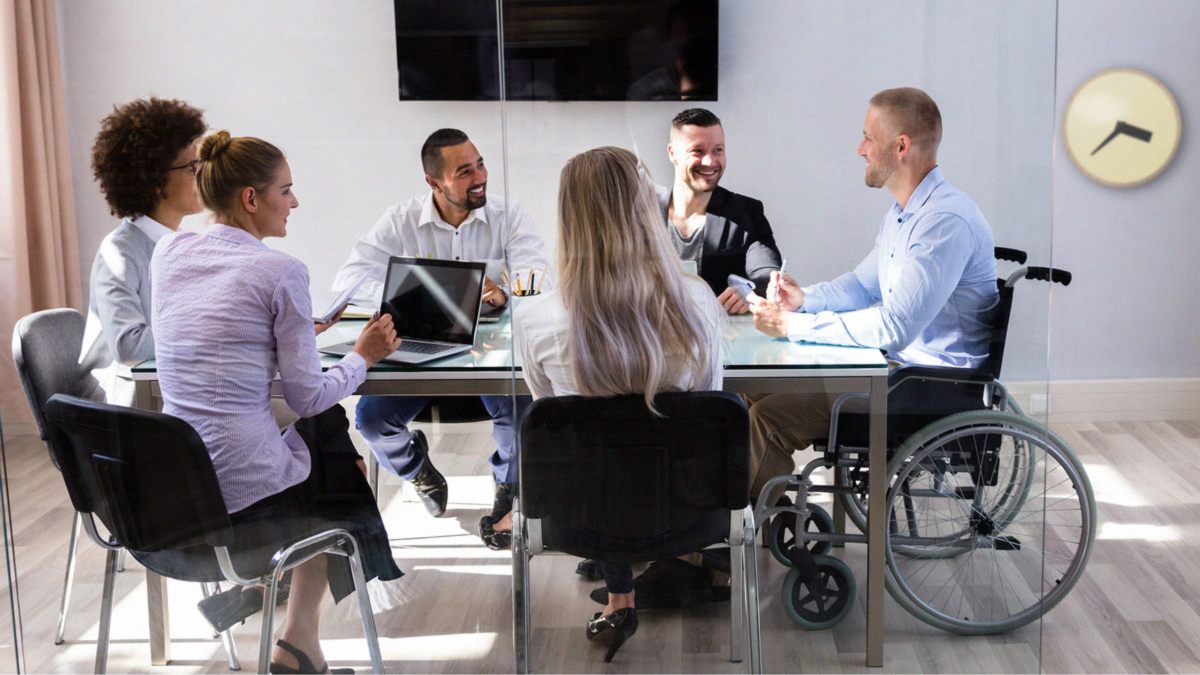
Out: h=3 m=38
